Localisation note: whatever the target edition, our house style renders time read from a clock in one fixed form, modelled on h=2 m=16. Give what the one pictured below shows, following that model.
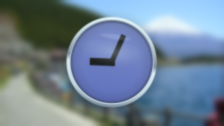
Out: h=9 m=4
